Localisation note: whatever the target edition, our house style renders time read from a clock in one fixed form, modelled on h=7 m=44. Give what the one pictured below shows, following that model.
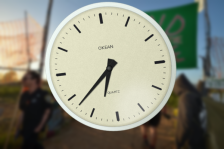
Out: h=6 m=38
